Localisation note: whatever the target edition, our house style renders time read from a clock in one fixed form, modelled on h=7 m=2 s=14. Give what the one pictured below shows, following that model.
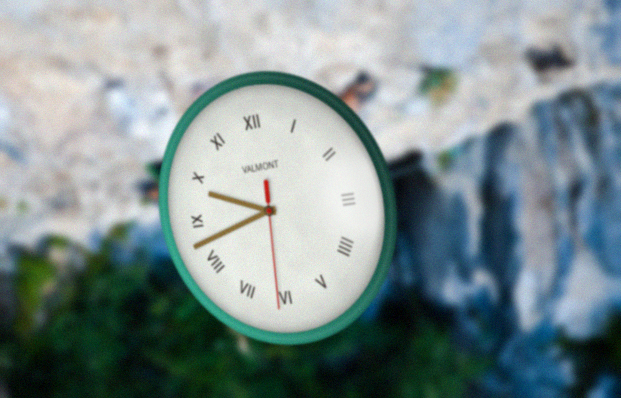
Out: h=9 m=42 s=31
